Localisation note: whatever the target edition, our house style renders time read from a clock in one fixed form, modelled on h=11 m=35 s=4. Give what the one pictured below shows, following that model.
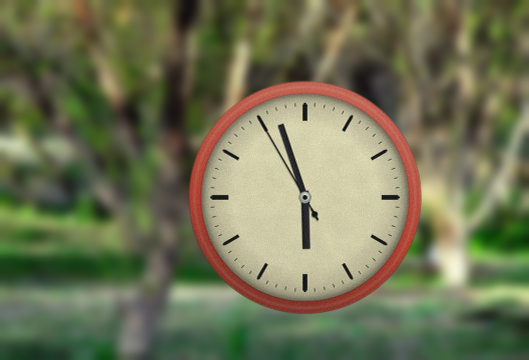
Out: h=5 m=56 s=55
